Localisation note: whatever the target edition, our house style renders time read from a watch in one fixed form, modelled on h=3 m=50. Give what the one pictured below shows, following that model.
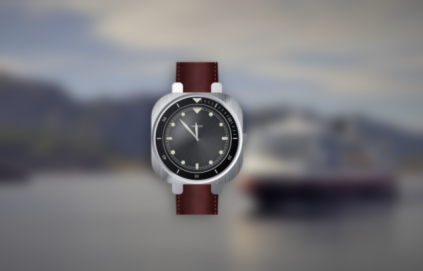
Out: h=11 m=53
